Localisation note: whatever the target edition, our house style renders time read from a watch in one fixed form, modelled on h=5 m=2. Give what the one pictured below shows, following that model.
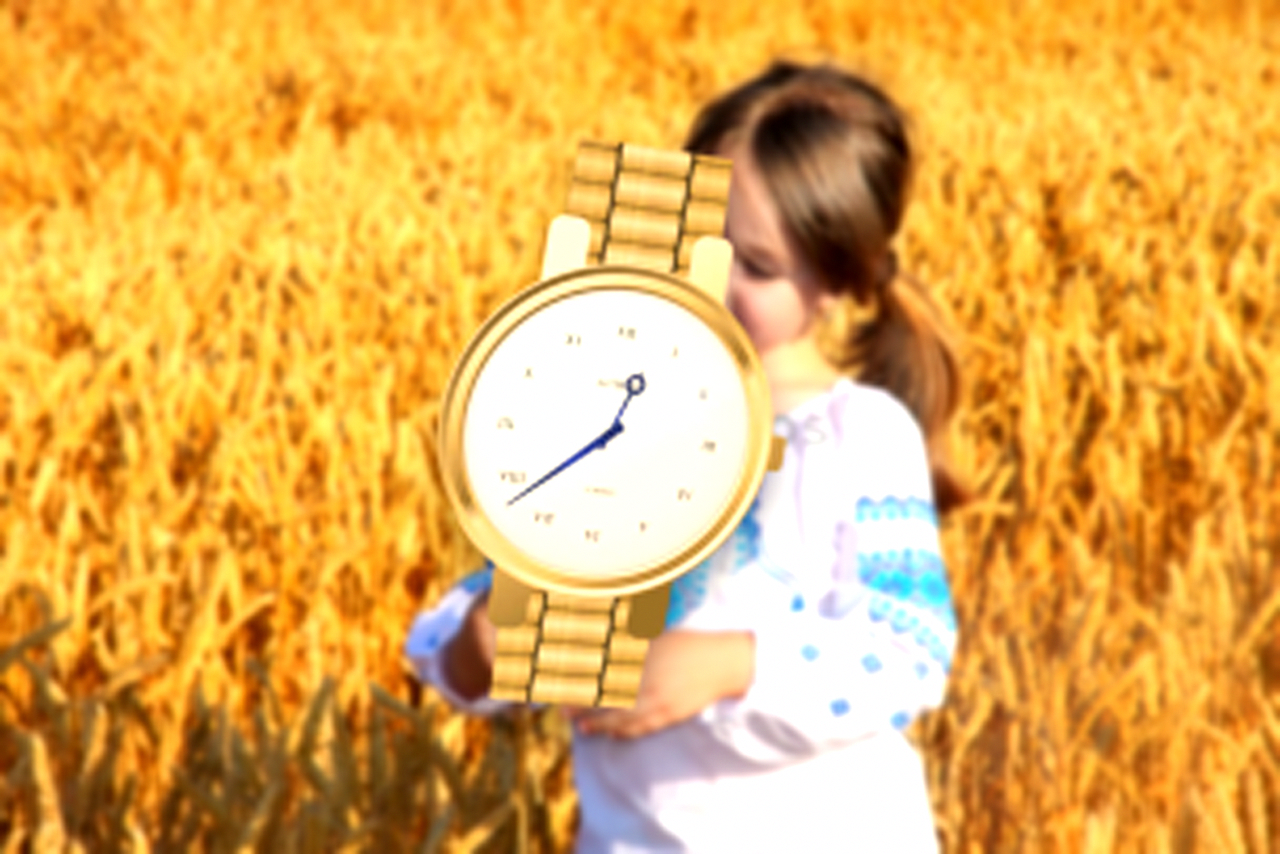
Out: h=12 m=38
